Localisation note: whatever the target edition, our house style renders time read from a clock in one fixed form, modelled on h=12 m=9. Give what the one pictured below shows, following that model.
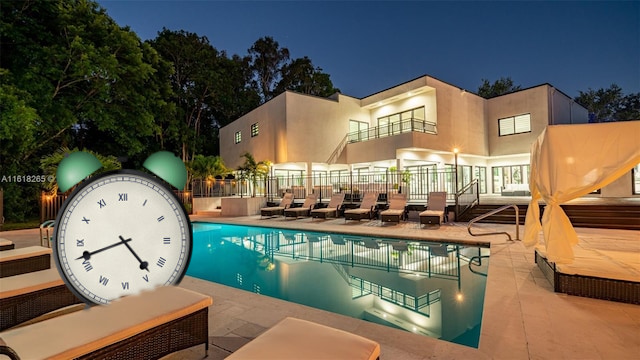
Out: h=4 m=42
